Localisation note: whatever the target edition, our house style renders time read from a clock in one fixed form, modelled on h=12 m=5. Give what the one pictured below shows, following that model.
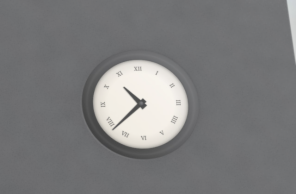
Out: h=10 m=38
